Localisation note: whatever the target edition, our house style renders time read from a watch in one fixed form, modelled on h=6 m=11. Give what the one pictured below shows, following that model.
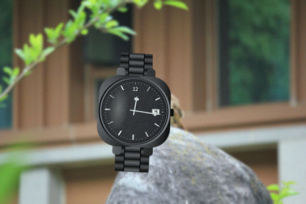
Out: h=12 m=16
